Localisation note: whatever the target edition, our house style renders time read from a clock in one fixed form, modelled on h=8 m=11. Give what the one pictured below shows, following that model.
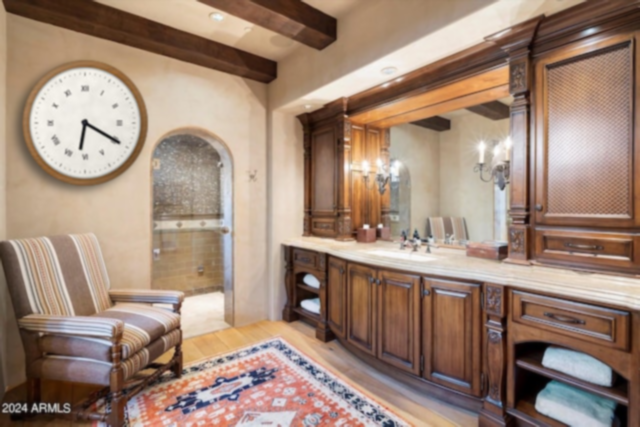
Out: h=6 m=20
